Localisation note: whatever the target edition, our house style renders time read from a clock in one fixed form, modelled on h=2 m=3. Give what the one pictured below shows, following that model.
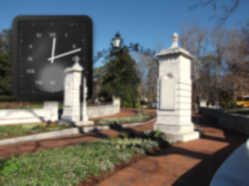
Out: h=12 m=12
